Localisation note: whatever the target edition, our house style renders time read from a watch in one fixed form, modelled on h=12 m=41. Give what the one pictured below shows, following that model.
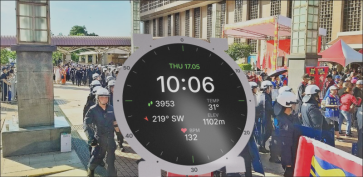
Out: h=10 m=6
